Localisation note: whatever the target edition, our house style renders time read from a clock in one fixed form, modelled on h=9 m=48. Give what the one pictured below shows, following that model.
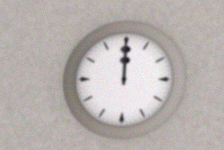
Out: h=12 m=0
